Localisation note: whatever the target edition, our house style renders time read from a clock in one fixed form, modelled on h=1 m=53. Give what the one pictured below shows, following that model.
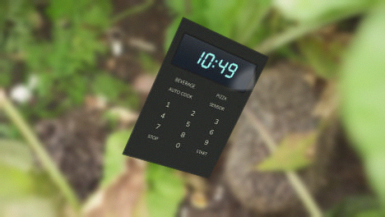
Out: h=10 m=49
